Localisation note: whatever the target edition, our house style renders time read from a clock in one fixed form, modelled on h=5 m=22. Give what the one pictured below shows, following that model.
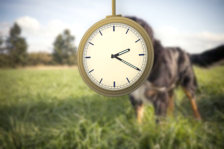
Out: h=2 m=20
